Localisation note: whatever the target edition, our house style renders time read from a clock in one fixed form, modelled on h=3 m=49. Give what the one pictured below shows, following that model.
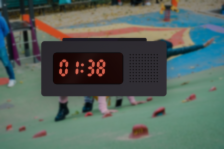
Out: h=1 m=38
